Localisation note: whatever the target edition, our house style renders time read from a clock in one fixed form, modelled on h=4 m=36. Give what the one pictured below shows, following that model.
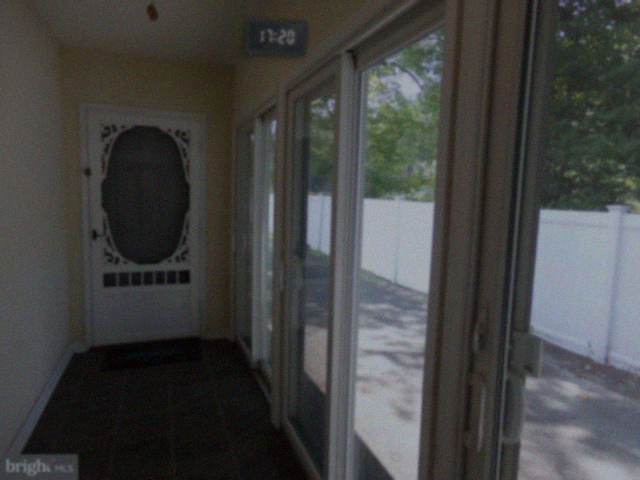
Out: h=17 m=20
